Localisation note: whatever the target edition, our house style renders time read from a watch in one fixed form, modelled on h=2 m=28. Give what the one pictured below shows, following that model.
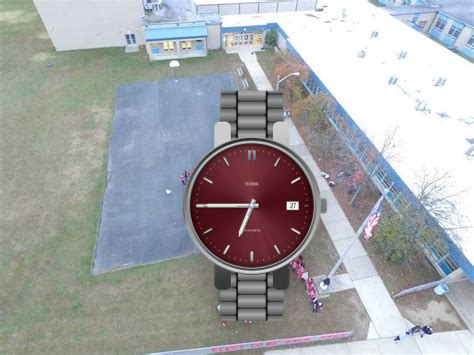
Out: h=6 m=45
